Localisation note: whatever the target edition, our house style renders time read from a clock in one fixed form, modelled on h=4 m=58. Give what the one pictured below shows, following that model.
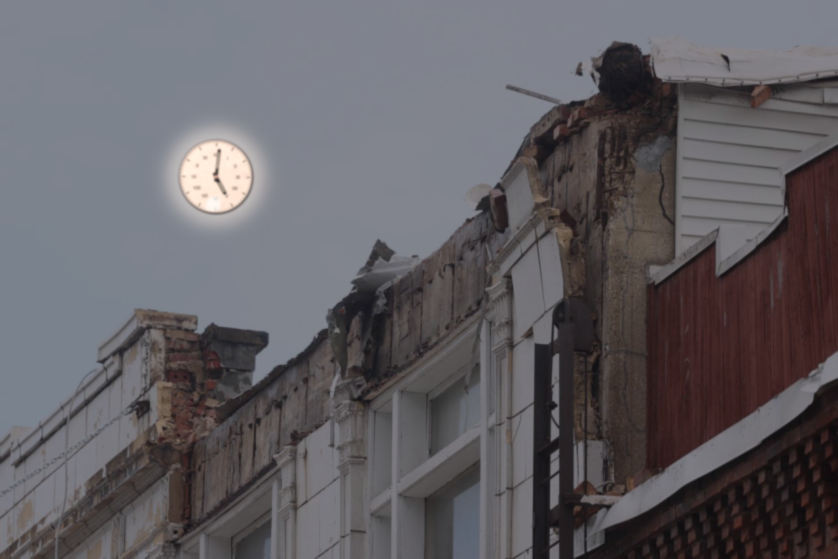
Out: h=5 m=1
